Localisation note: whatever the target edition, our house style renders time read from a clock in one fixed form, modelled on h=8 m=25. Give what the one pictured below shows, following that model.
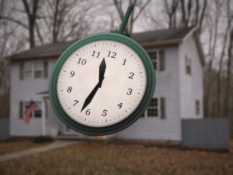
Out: h=11 m=32
